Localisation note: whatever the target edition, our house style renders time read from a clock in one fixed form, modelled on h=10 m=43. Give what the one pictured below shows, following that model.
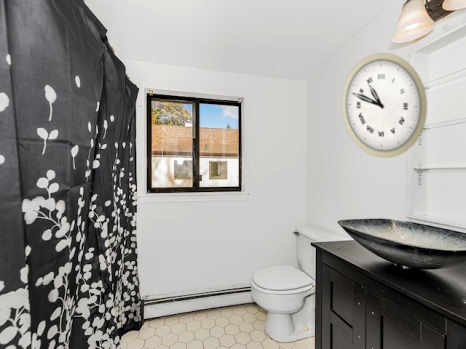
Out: h=10 m=48
